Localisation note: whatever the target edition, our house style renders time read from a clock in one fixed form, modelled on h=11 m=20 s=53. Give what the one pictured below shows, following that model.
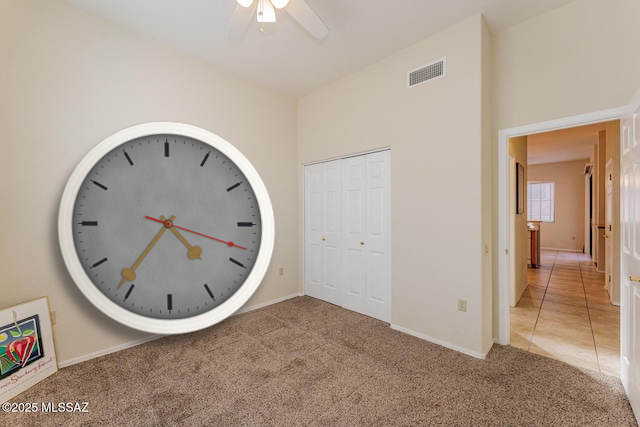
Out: h=4 m=36 s=18
